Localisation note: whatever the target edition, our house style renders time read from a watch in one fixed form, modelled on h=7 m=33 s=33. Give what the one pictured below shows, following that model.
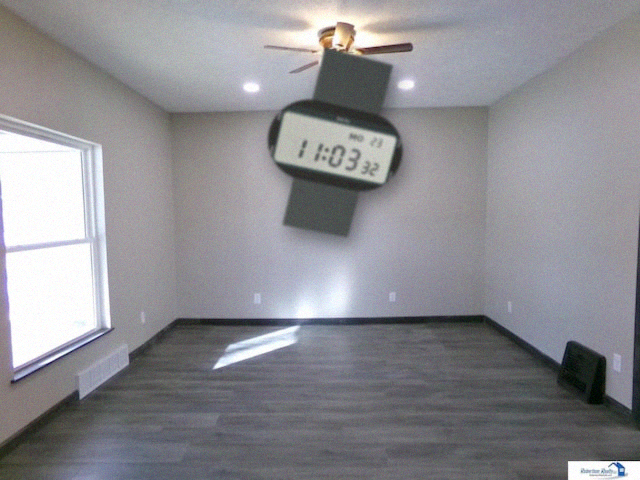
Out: h=11 m=3 s=32
